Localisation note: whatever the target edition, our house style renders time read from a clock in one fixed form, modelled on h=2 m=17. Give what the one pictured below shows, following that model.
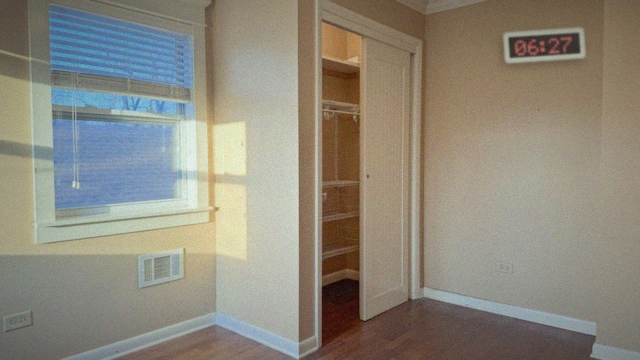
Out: h=6 m=27
